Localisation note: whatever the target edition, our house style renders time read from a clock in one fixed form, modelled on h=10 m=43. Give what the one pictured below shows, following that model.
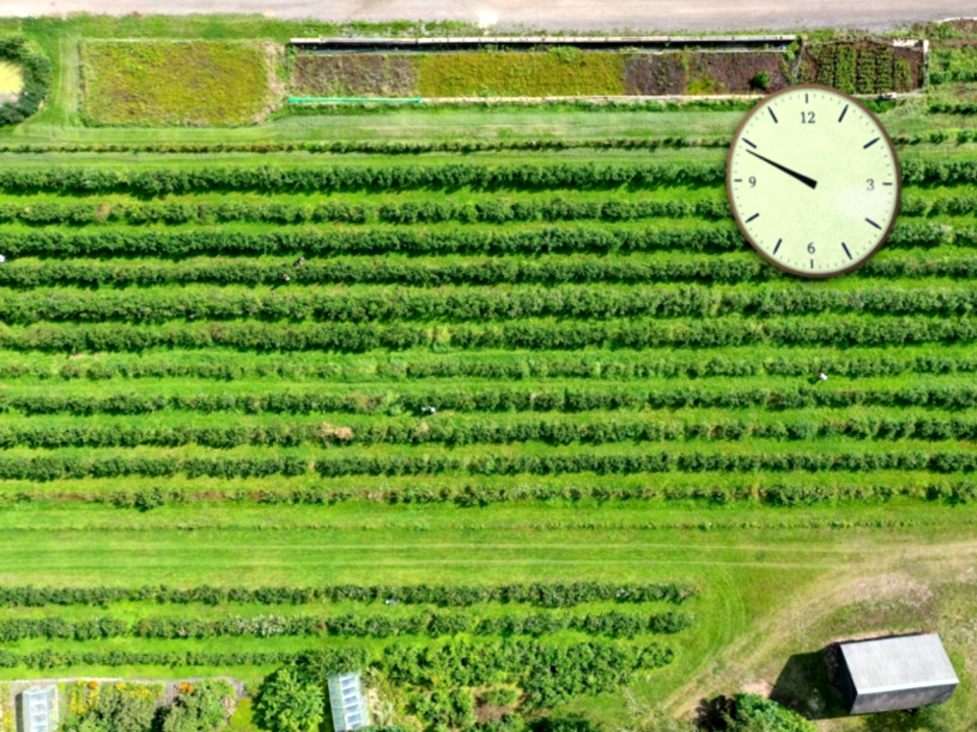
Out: h=9 m=49
